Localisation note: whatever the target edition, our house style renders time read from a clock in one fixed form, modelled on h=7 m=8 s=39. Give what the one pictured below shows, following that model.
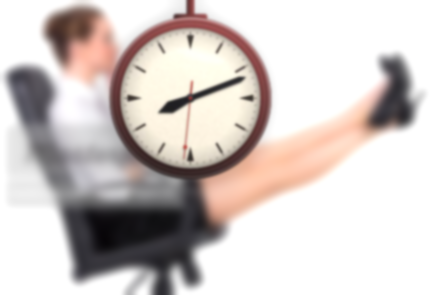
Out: h=8 m=11 s=31
